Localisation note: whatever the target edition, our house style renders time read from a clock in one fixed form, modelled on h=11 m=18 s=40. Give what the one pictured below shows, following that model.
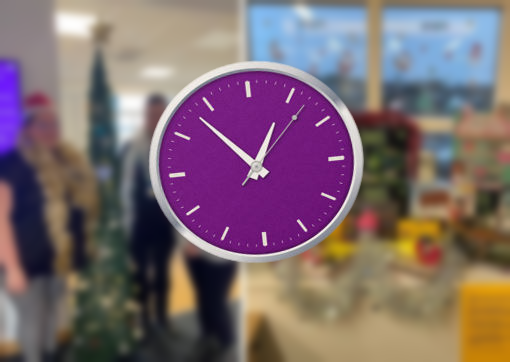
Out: h=12 m=53 s=7
